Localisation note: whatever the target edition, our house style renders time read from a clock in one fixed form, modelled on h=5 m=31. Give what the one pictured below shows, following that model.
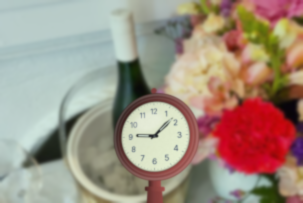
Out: h=9 m=8
